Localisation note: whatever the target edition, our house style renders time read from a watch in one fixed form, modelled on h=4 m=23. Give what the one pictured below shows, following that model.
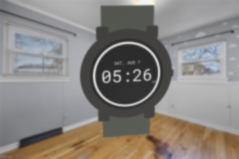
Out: h=5 m=26
